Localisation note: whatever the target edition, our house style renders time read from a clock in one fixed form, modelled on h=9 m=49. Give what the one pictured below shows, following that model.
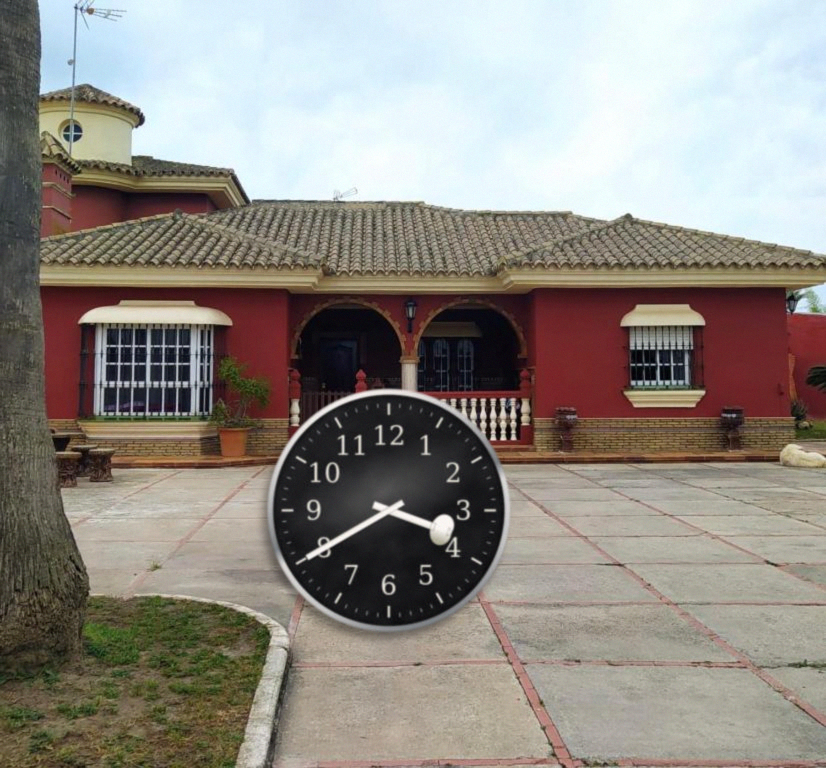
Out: h=3 m=40
